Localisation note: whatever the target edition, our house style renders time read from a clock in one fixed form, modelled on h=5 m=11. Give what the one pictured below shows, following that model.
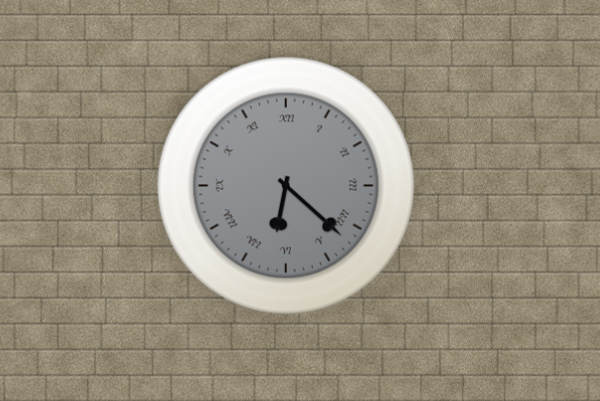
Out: h=6 m=22
